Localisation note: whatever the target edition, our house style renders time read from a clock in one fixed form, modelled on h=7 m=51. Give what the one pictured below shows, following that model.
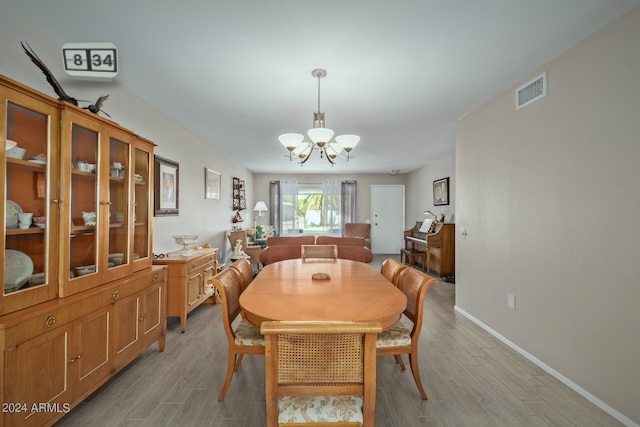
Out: h=8 m=34
